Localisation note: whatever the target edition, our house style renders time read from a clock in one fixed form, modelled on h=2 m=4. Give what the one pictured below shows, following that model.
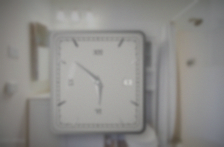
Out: h=5 m=52
